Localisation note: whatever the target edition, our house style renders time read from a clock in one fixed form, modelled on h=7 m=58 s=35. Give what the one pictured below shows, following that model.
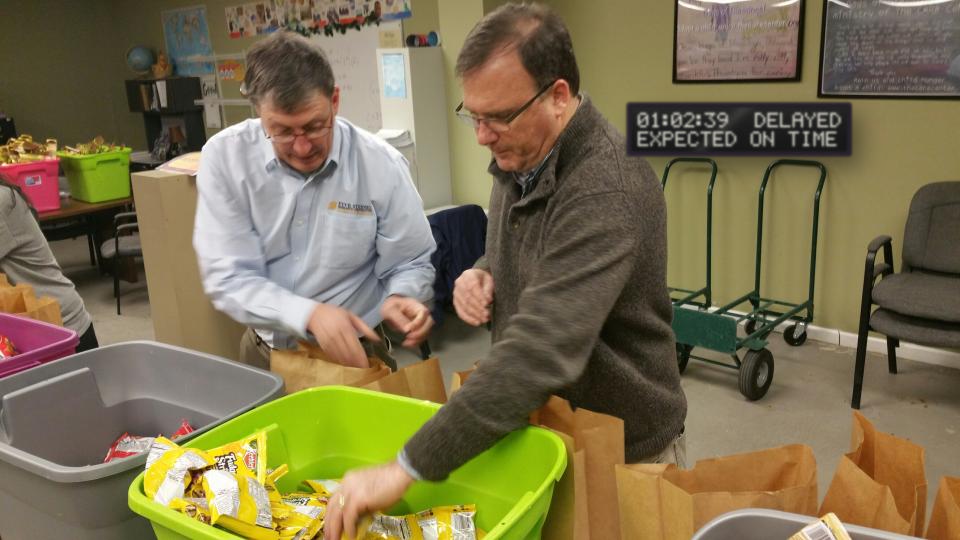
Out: h=1 m=2 s=39
